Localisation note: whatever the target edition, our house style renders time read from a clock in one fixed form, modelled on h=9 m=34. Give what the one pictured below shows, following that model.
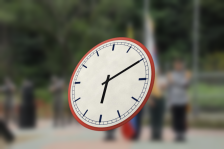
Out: h=6 m=10
